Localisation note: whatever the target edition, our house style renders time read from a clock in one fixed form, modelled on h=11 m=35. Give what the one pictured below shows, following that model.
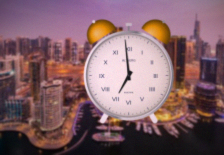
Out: h=6 m=59
